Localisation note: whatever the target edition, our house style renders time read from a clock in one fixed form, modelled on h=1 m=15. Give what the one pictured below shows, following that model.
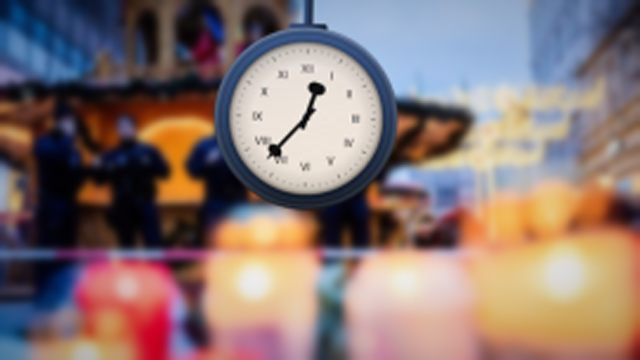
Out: h=12 m=37
